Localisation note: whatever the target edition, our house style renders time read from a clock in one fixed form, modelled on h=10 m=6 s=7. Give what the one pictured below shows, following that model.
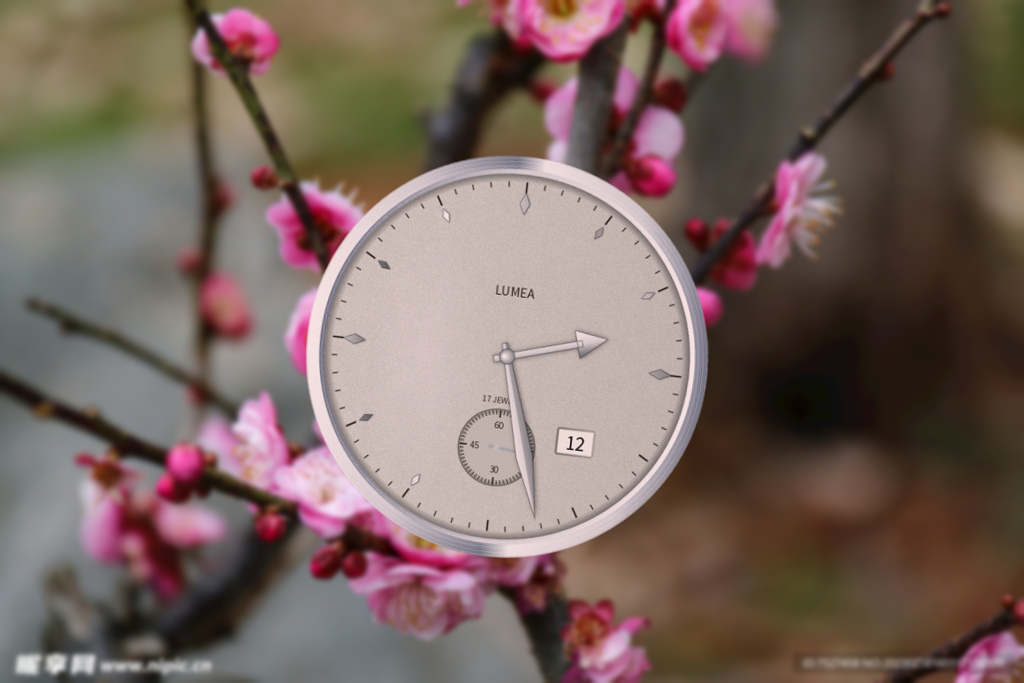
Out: h=2 m=27 s=16
